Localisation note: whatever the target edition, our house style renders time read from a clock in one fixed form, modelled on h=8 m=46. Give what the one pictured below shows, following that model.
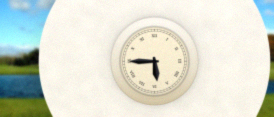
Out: h=5 m=45
